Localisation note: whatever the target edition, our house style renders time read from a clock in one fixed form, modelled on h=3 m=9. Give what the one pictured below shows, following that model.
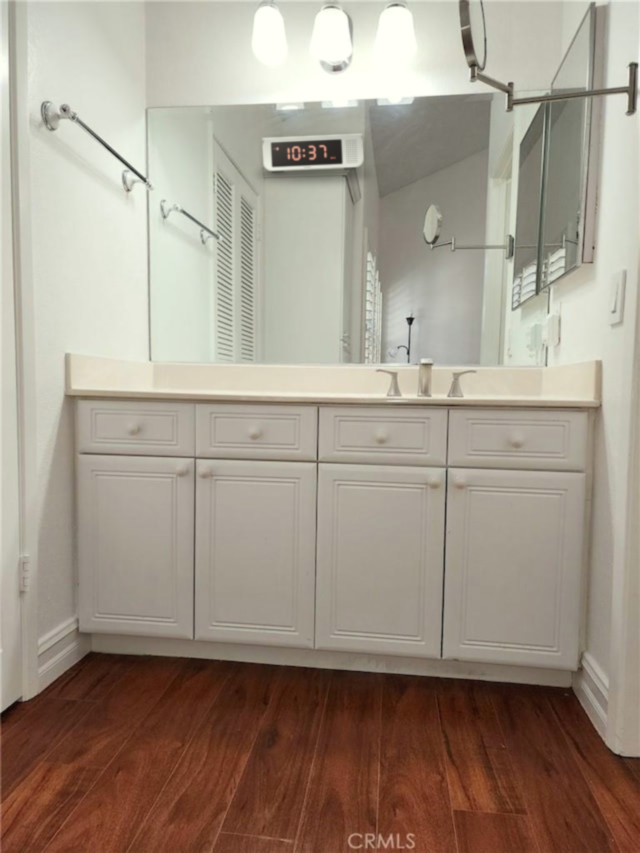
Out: h=10 m=37
